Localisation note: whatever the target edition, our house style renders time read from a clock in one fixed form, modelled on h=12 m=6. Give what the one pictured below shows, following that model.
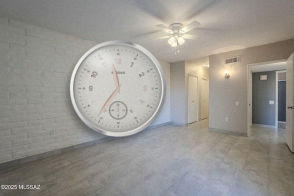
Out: h=11 m=36
